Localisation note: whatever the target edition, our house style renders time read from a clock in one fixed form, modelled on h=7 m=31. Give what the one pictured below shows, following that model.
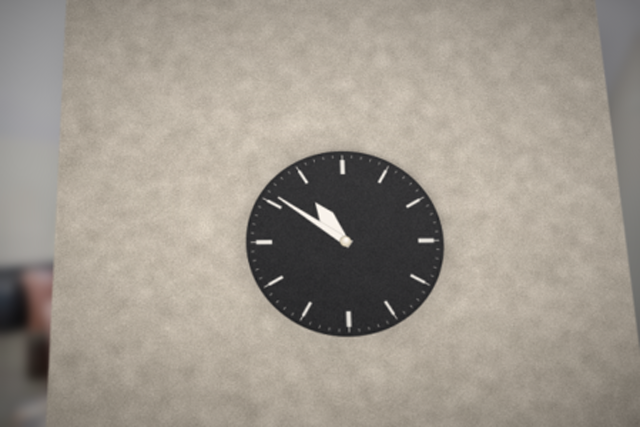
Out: h=10 m=51
